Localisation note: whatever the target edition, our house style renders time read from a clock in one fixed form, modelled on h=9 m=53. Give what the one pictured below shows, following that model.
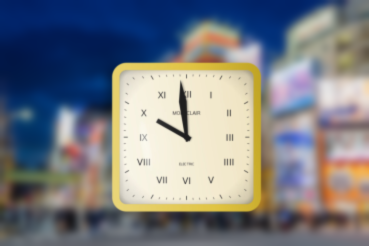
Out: h=9 m=59
